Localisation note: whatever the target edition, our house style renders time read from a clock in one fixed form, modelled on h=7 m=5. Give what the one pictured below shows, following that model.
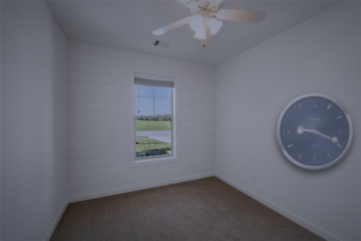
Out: h=9 m=19
